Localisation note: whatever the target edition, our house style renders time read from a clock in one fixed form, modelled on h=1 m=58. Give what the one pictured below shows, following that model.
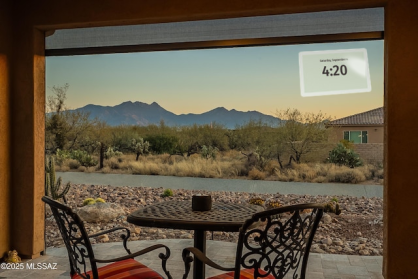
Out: h=4 m=20
